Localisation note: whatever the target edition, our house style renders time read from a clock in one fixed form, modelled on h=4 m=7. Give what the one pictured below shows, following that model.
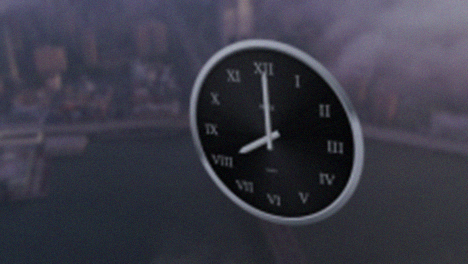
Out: h=8 m=0
